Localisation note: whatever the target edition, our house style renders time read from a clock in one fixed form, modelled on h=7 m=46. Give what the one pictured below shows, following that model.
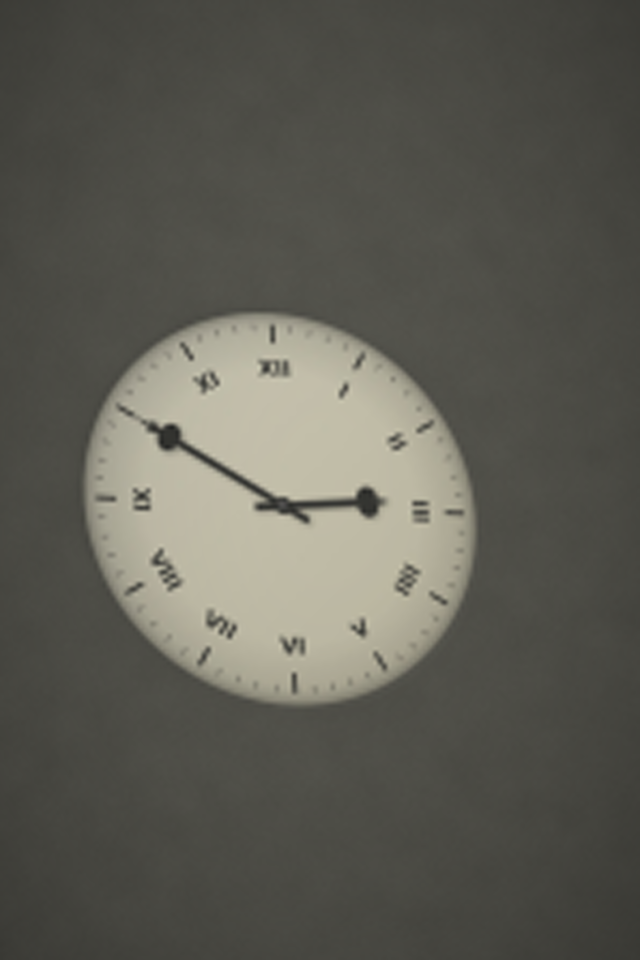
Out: h=2 m=50
